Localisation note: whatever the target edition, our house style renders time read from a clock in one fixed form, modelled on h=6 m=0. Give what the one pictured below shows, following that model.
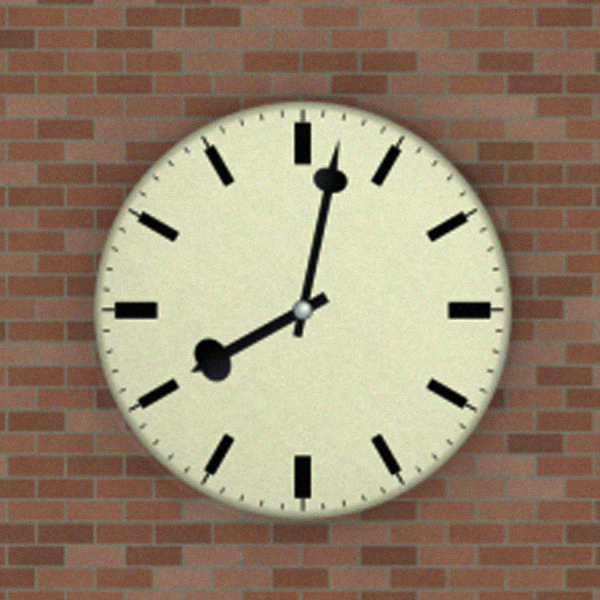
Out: h=8 m=2
